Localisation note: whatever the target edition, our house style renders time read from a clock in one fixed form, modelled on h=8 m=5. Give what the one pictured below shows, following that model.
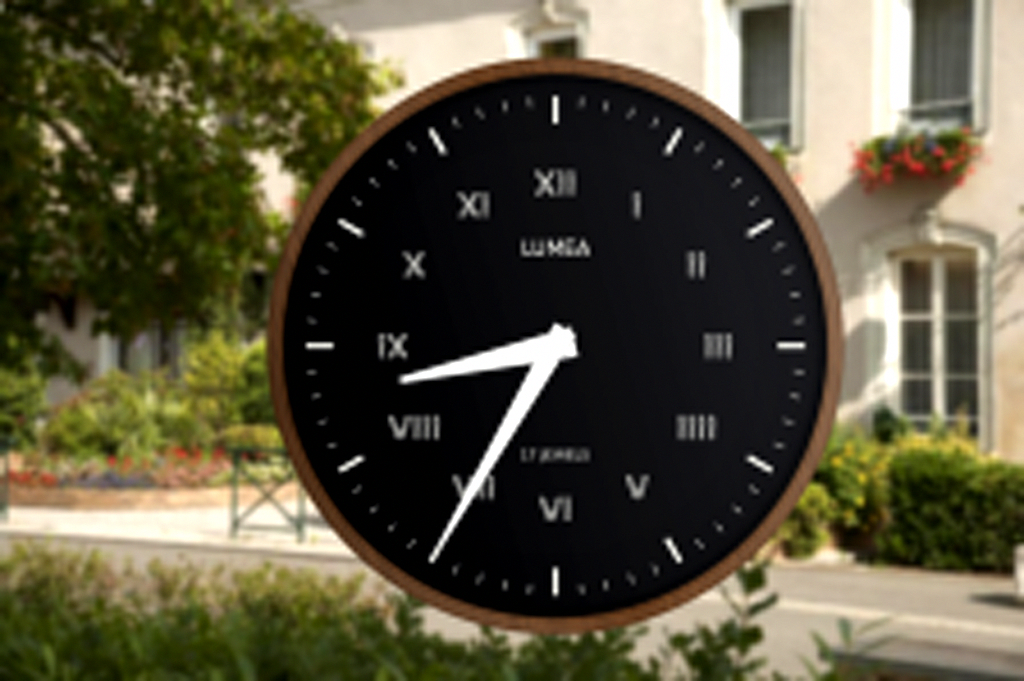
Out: h=8 m=35
